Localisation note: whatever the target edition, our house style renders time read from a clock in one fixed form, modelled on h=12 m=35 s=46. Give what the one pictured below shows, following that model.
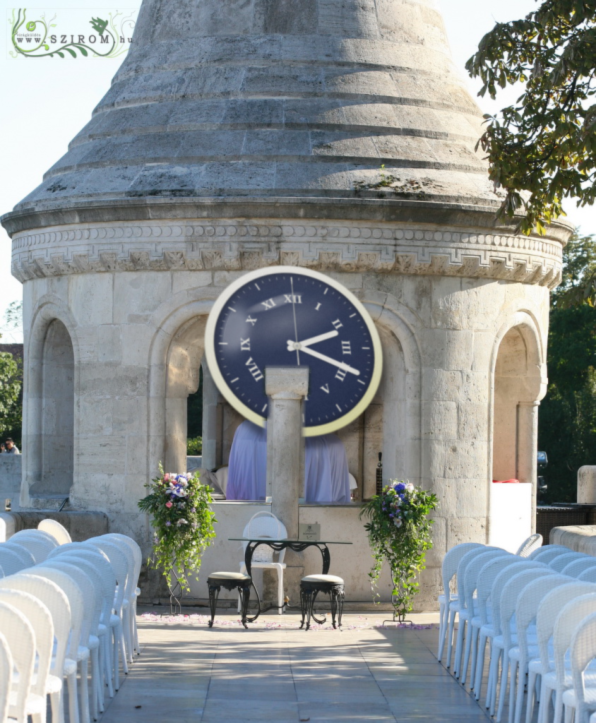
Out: h=2 m=19 s=0
